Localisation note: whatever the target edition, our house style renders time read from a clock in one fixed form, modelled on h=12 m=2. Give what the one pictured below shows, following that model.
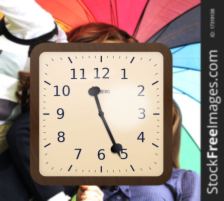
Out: h=11 m=26
